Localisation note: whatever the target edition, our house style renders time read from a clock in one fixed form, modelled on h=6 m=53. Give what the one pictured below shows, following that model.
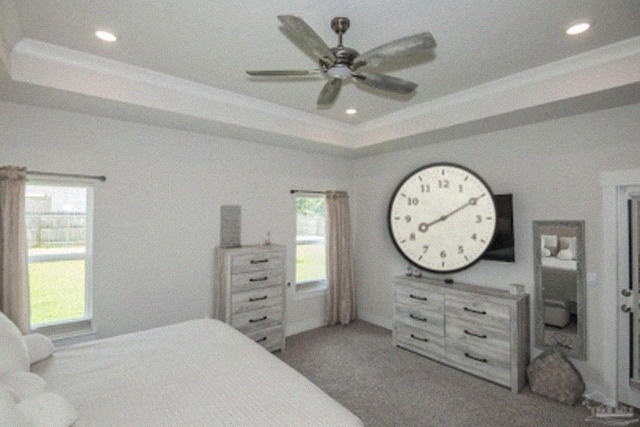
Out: h=8 m=10
